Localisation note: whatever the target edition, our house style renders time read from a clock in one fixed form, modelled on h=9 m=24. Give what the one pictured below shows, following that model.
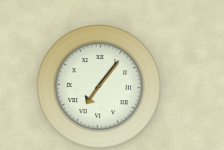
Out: h=7 m=6
